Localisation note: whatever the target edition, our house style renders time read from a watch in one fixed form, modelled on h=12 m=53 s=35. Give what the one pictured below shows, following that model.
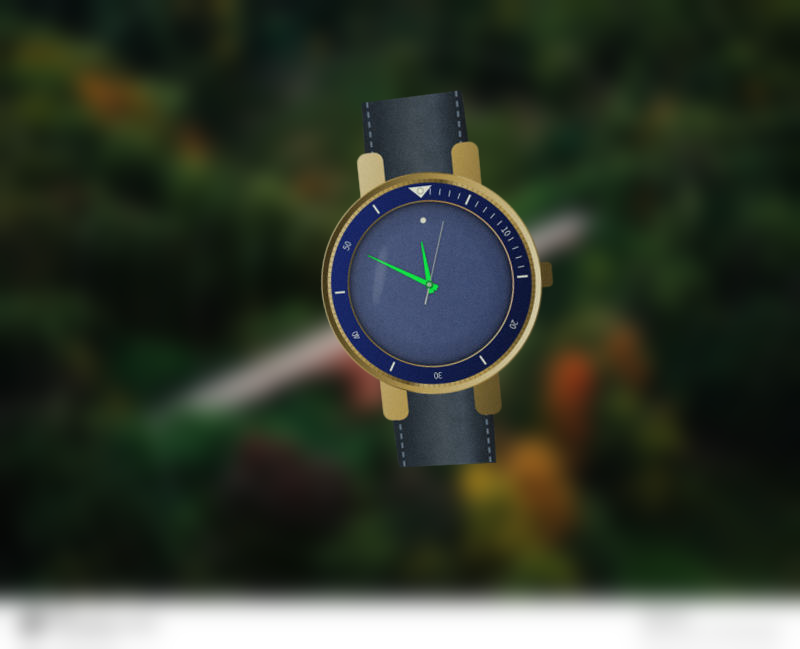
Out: h=11 m=50 s=3
